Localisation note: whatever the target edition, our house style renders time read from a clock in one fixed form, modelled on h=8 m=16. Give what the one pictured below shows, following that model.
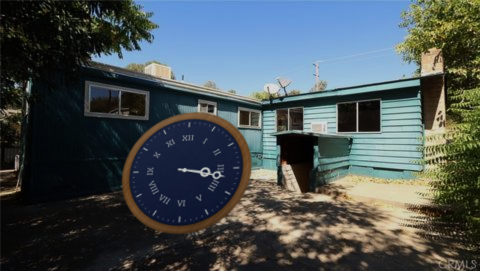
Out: h=3 m=17
